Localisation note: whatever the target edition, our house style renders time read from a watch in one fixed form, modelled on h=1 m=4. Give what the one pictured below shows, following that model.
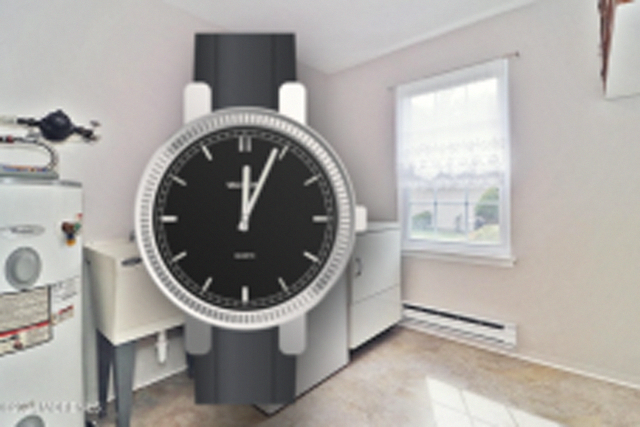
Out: h=12 m=4
